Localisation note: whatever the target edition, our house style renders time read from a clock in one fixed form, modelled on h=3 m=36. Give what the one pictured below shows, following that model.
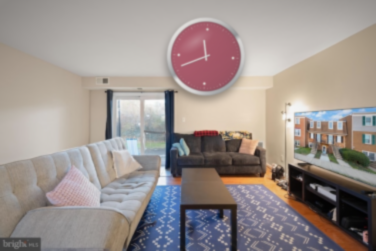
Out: h=11 m=41
